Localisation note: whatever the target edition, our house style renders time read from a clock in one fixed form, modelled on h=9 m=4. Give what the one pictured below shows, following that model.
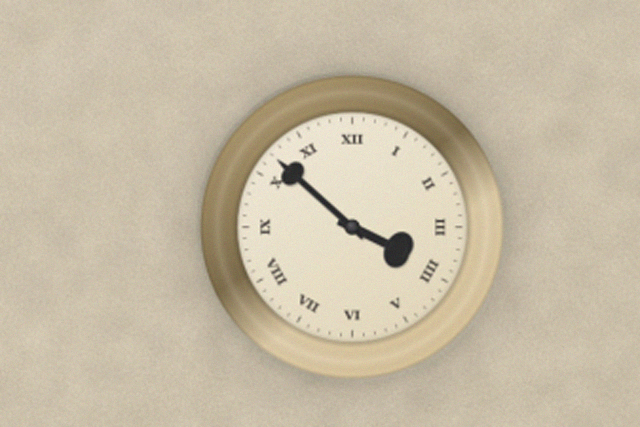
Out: h=3 m=52
